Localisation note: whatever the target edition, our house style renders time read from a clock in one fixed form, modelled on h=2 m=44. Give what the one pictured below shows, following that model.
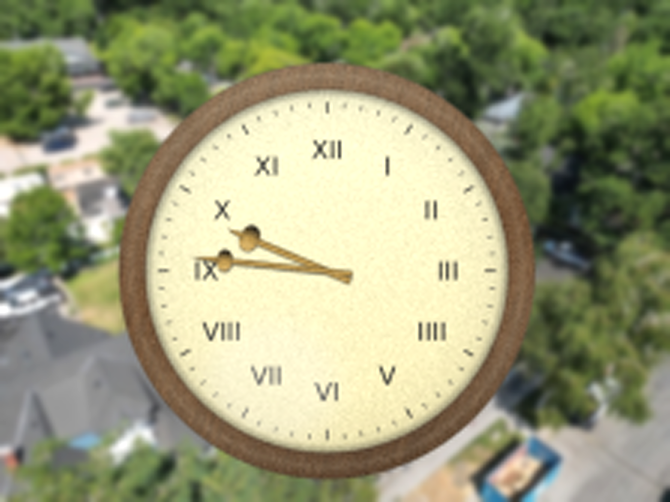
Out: h=9 m=46
